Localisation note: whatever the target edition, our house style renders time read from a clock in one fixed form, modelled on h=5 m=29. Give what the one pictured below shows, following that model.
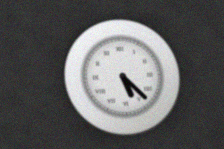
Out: h=5 m=23
